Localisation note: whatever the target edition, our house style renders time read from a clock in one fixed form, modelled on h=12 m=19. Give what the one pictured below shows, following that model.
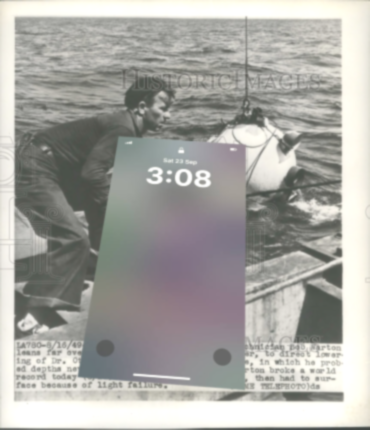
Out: h=3 m=8
